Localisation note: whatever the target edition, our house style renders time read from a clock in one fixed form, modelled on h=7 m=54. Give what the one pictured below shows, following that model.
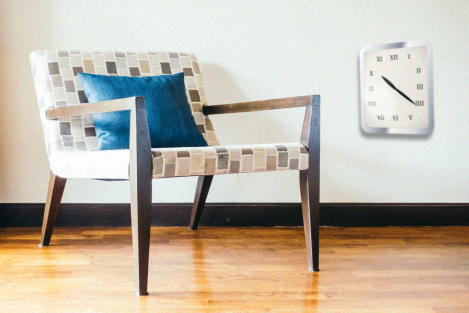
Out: h=10 m=21
